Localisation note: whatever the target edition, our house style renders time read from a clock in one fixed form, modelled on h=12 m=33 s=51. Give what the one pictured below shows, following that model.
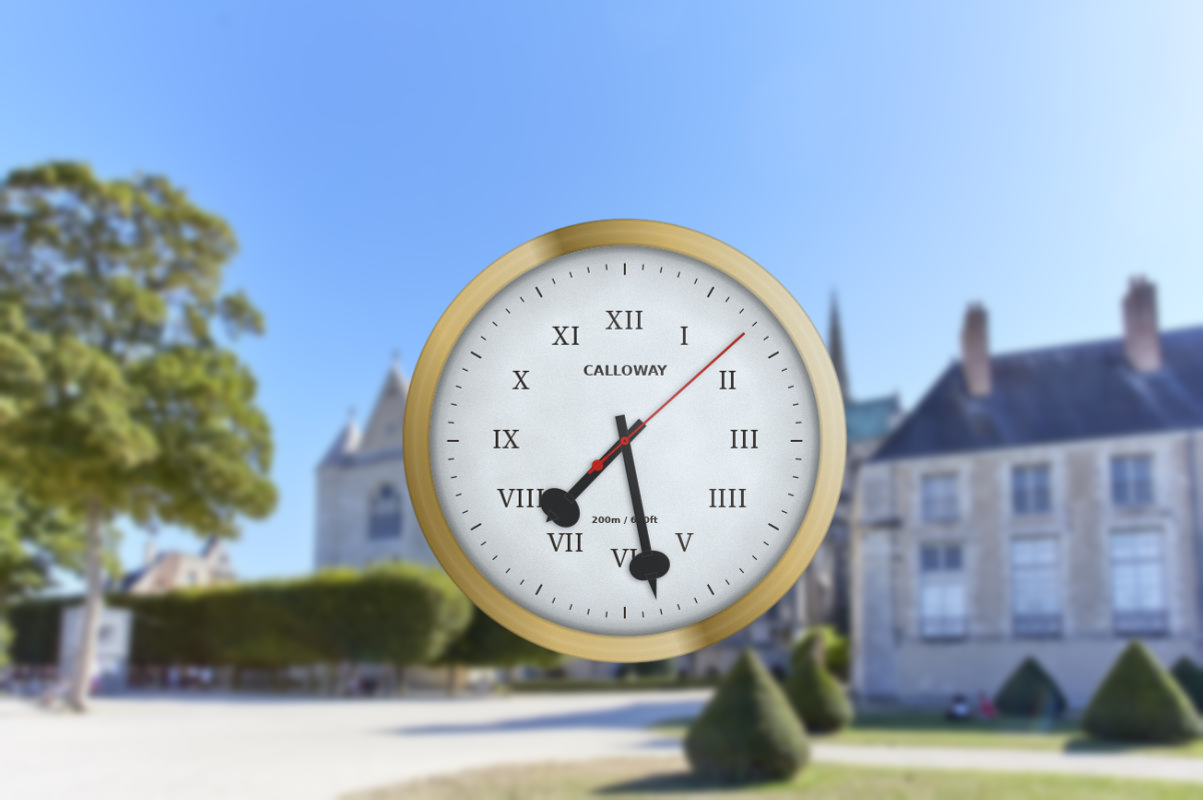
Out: h=7 m=28 s=8
